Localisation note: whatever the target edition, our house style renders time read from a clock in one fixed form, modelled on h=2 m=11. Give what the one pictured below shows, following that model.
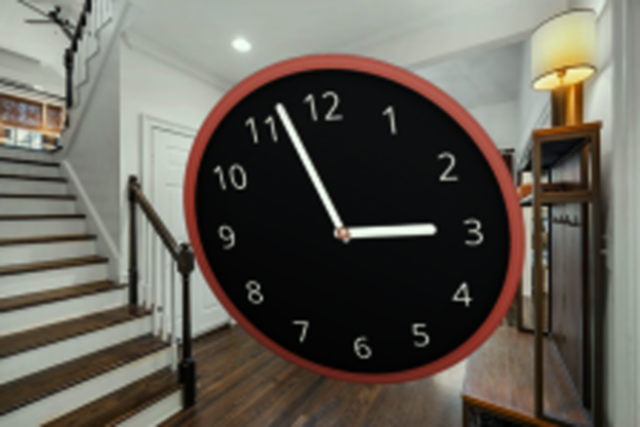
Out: h=2 m=57
